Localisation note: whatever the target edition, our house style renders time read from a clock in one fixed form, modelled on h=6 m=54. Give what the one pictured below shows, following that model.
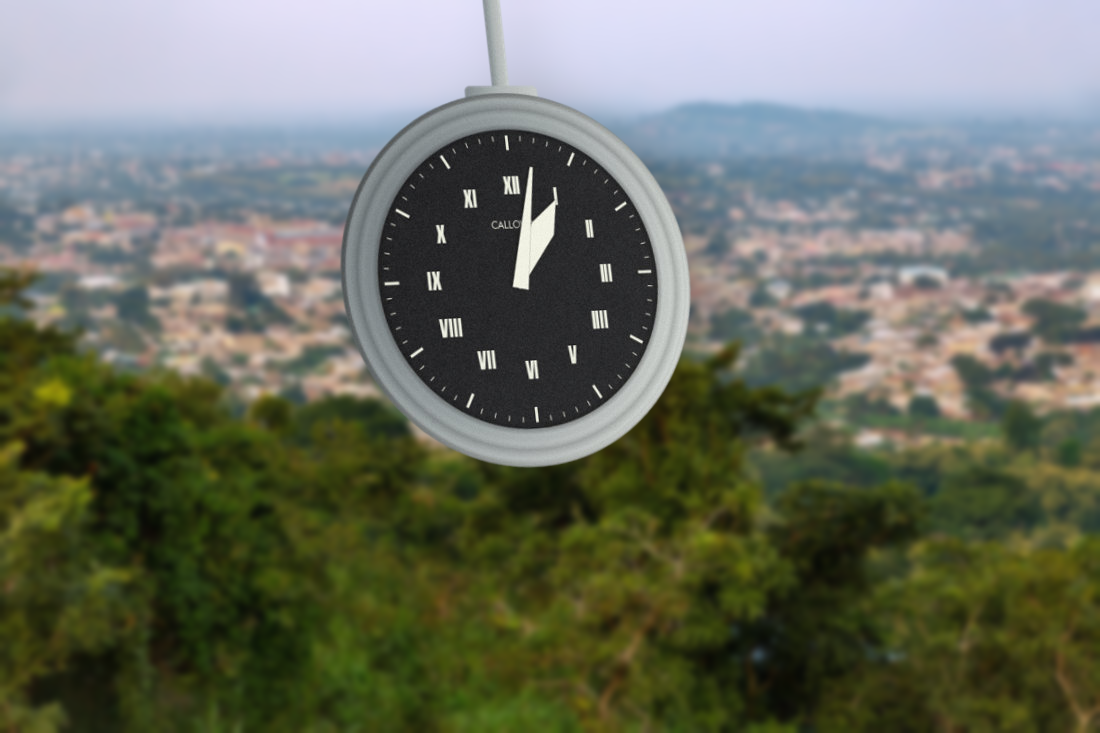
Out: h=1 m=2
